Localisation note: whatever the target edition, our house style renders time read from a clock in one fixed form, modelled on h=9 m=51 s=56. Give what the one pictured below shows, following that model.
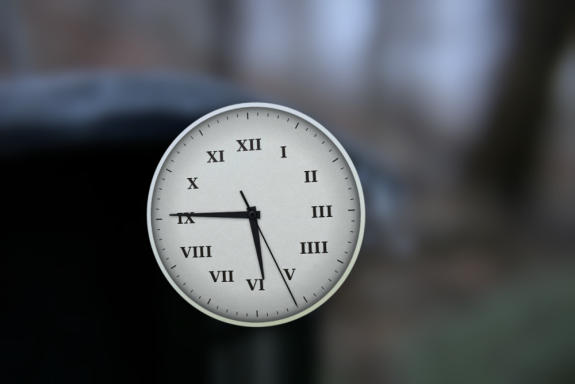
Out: h=5 m=45 s=26
